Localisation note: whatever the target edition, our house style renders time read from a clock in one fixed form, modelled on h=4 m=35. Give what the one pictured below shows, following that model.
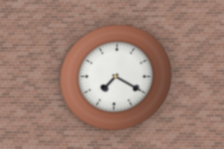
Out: h=7 m=20
